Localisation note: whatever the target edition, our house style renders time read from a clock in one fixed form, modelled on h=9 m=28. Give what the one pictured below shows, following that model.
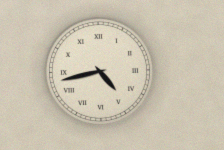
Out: h=4 m=43
